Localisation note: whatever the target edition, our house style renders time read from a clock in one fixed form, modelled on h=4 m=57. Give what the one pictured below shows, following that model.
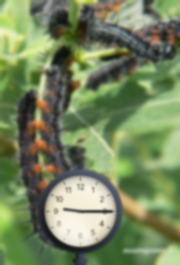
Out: h=9 m=15
